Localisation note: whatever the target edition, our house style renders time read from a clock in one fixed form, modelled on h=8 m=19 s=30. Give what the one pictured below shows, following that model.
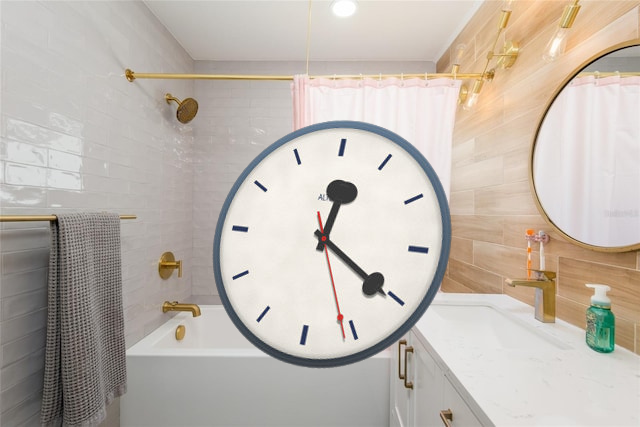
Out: h=12 m=20 s=26
